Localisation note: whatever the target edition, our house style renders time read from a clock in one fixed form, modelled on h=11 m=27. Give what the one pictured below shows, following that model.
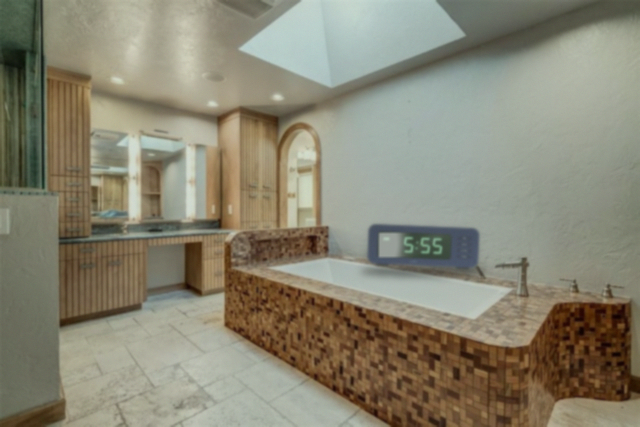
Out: h=5 m=55
